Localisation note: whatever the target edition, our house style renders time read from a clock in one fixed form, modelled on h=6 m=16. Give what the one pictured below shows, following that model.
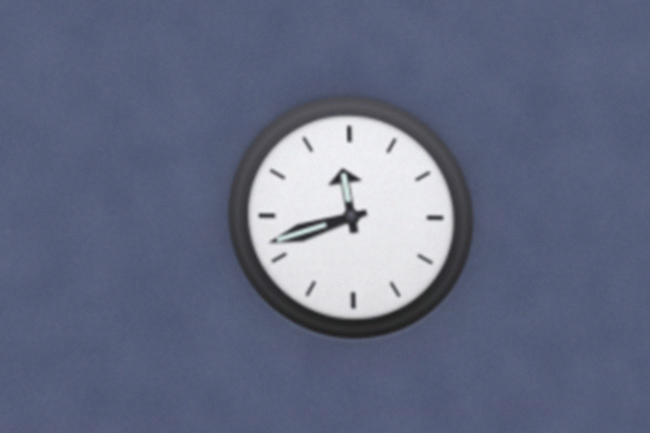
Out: h=11 m=42
